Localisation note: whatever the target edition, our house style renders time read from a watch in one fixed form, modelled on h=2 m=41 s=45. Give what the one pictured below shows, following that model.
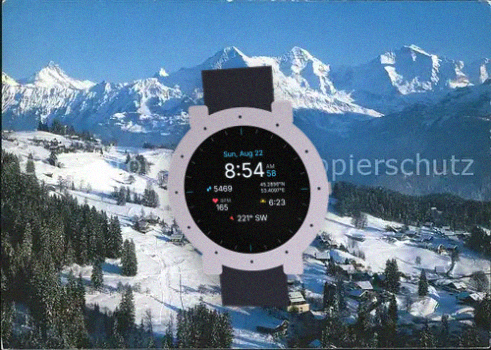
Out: h=8 m=54 s=58
